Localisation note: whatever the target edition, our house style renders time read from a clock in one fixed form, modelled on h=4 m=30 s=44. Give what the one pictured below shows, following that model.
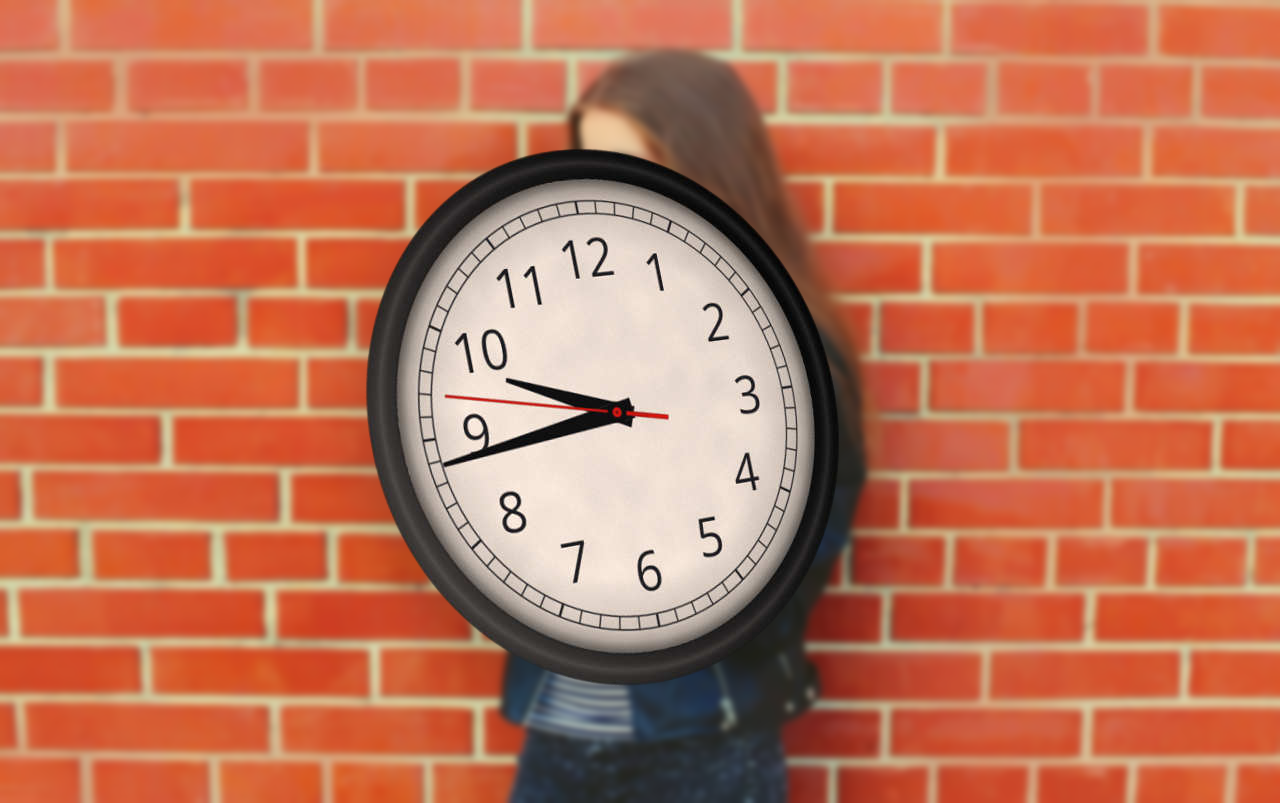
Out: h=9 m=43 s=47
